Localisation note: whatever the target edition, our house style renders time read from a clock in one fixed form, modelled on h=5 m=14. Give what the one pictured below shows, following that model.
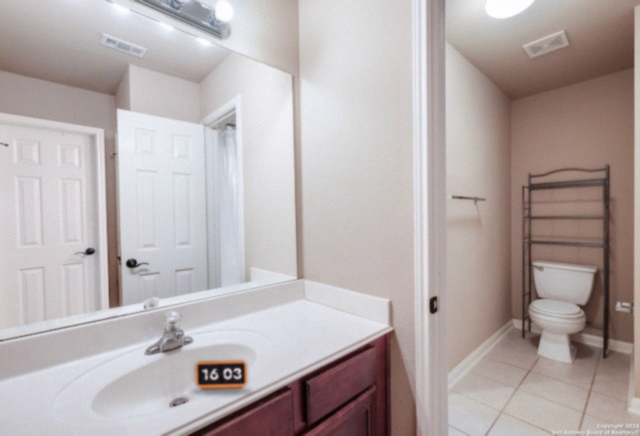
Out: h=16 m=3
